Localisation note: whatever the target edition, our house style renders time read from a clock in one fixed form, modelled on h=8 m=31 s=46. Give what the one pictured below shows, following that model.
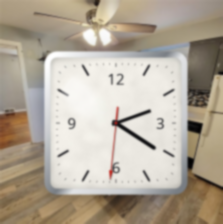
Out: h=2 m=20 s=31
